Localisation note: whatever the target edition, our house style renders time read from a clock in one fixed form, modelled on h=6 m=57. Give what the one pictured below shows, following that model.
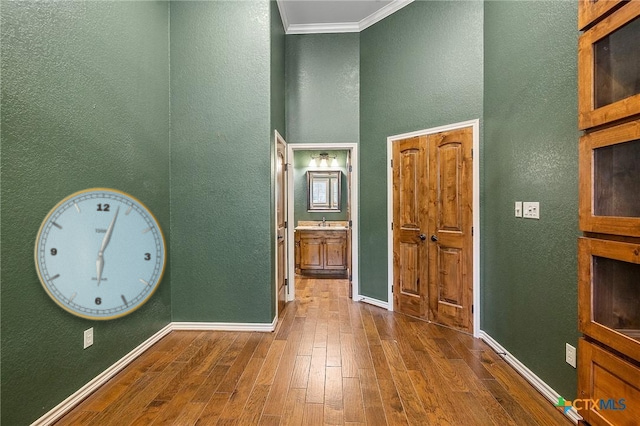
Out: h=6 m=3
